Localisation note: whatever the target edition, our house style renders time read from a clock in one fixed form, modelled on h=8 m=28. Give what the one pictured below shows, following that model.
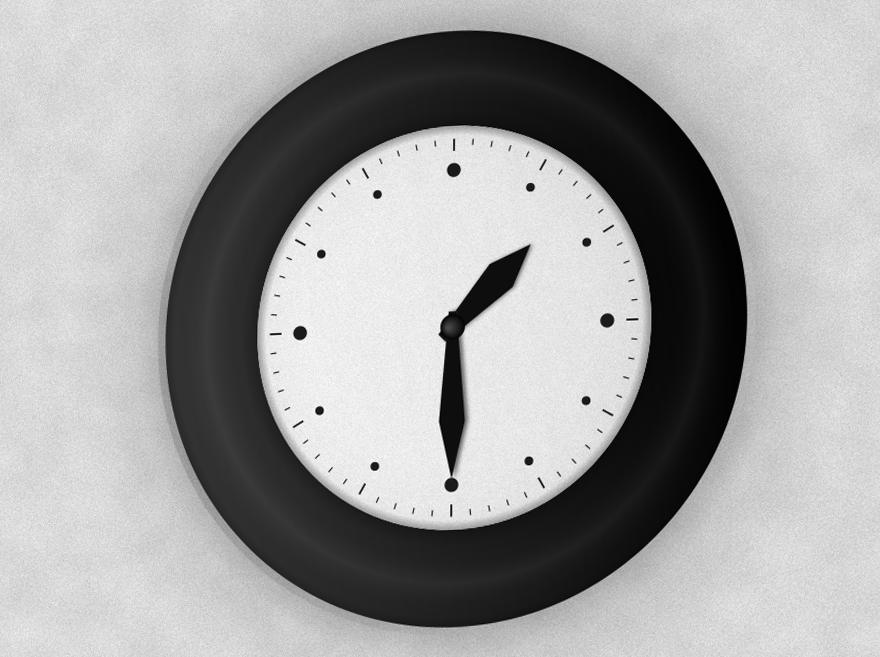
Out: h=1 m=30
